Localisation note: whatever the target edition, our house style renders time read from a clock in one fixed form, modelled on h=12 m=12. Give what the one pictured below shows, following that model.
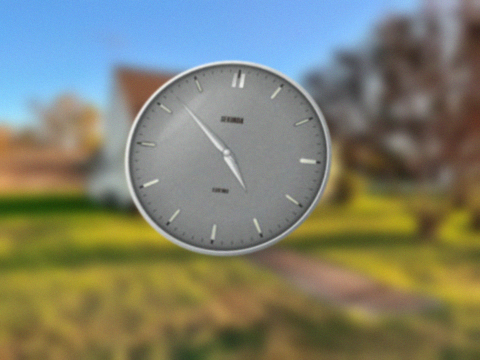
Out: h=4 m=52
